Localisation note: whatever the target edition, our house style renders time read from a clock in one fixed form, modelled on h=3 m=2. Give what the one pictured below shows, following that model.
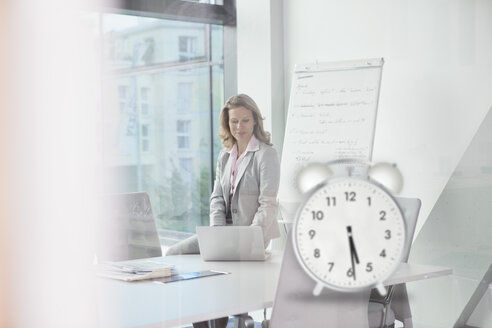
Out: h=5 m=29
